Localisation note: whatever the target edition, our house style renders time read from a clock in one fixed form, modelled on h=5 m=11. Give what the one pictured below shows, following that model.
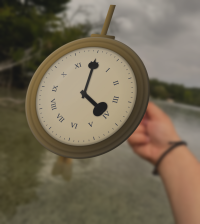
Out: h=4 m=0
